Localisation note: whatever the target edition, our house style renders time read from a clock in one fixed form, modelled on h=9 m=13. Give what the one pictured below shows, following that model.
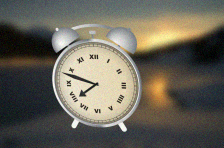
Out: h=7 m=48
